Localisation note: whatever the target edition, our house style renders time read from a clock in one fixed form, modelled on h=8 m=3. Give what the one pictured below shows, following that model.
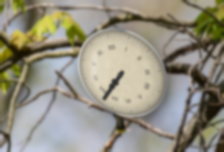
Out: h=7 m=38
